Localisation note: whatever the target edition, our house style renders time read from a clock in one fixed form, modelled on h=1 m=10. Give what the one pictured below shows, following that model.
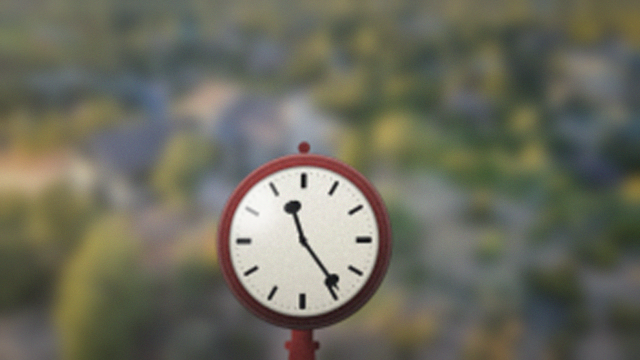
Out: h=11 m=24
